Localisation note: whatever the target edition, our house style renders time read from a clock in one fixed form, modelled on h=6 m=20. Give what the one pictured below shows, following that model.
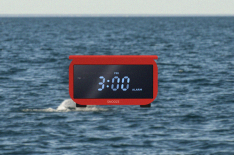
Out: h=3 m=0
